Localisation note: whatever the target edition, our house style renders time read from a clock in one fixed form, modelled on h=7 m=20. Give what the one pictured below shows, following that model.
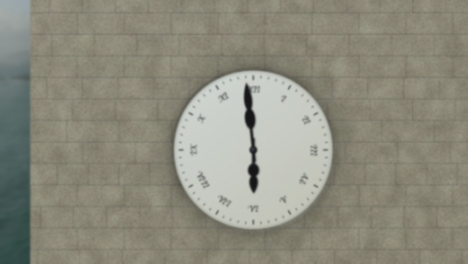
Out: h=5 m=59
